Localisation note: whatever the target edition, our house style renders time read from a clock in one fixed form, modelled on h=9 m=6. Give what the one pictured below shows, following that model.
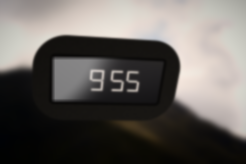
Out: h=9 m=55
